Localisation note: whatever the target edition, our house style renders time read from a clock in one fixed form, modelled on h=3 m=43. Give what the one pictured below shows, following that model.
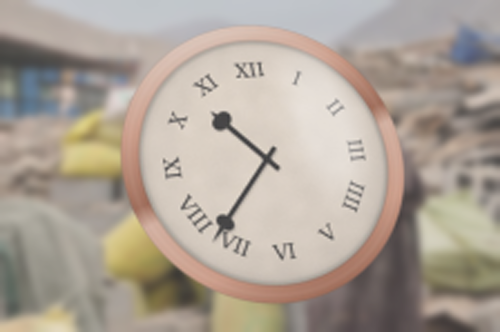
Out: h=10 m=37
